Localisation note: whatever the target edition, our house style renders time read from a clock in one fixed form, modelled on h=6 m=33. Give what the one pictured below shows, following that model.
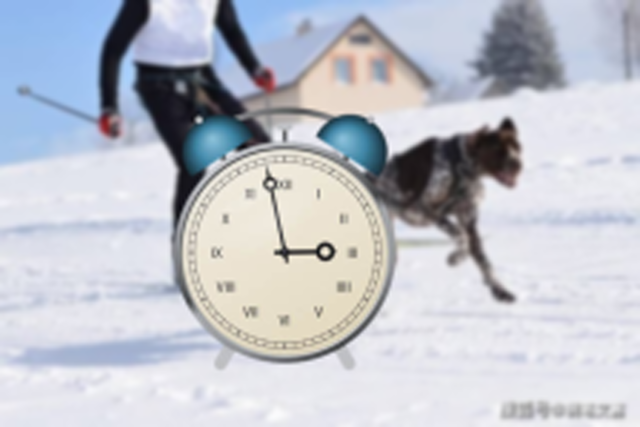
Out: h=2 m=58
